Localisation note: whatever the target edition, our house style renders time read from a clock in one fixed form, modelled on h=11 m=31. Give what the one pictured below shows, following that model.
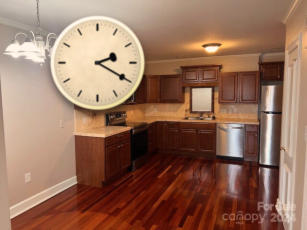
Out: h=2 m=20
